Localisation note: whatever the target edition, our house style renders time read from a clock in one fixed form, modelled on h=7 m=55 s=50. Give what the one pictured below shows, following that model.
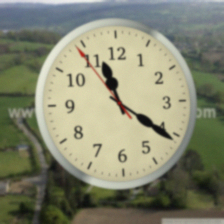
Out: h=11 m=20 s=54
